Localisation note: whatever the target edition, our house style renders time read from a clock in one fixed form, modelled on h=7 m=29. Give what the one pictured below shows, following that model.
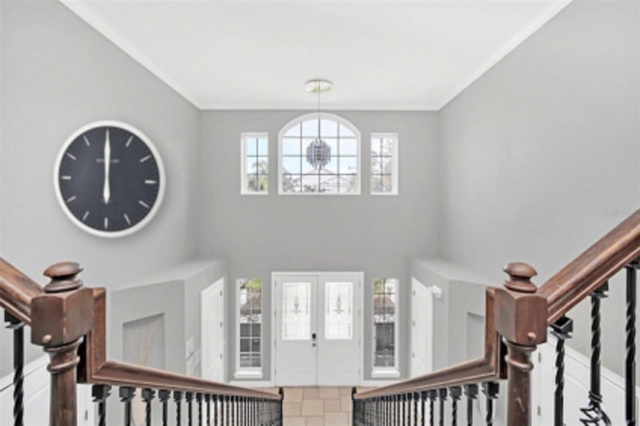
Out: h=6 m=0
